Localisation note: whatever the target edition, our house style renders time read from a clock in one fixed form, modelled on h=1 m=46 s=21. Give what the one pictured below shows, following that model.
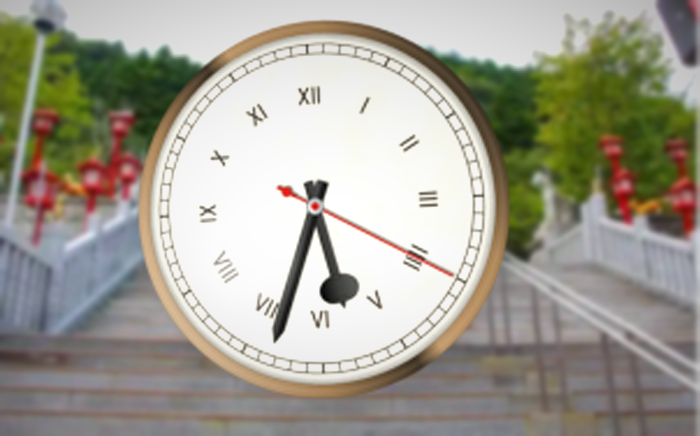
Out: h=5 m=33 s=20
